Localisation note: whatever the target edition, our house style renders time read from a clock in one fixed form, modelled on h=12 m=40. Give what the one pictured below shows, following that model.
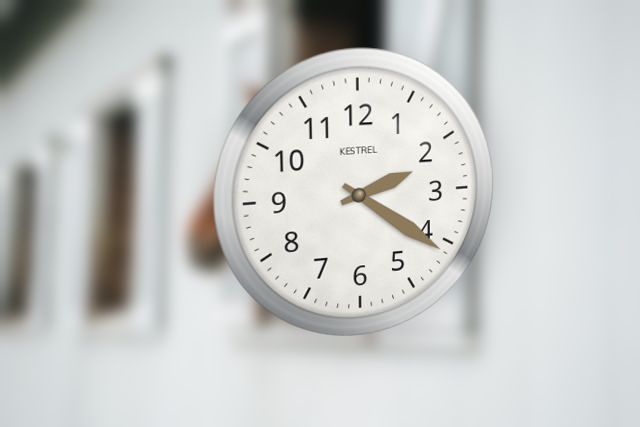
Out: h=2 m=21
